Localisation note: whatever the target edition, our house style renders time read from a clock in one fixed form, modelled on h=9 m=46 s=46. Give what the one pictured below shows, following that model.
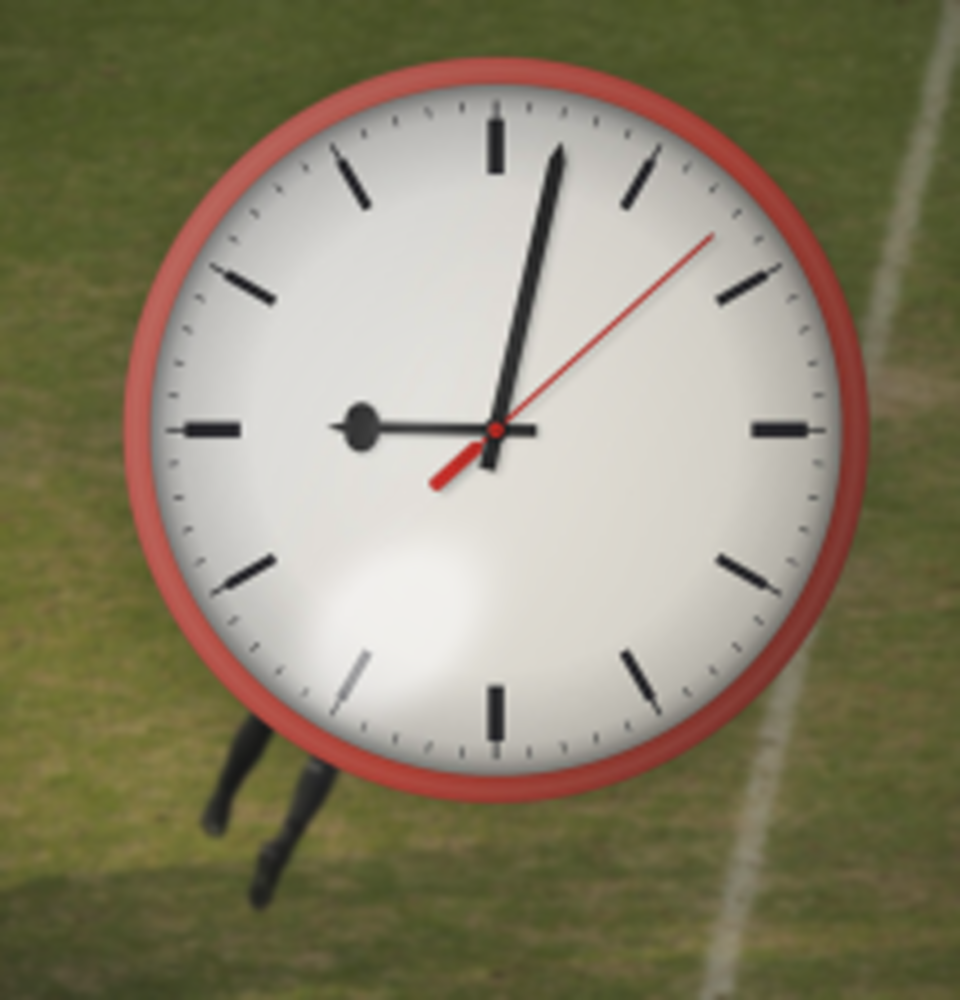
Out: h=9 m=2 s=8
